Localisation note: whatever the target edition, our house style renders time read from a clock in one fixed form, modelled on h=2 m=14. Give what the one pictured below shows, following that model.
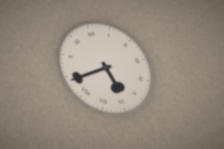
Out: h=5 m=44
